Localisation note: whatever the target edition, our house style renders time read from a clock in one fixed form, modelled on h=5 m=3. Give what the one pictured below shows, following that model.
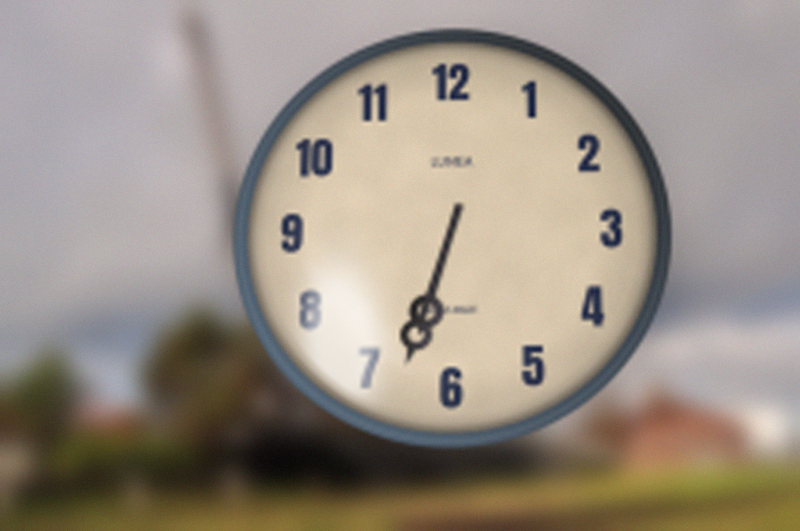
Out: h=6 m=33
